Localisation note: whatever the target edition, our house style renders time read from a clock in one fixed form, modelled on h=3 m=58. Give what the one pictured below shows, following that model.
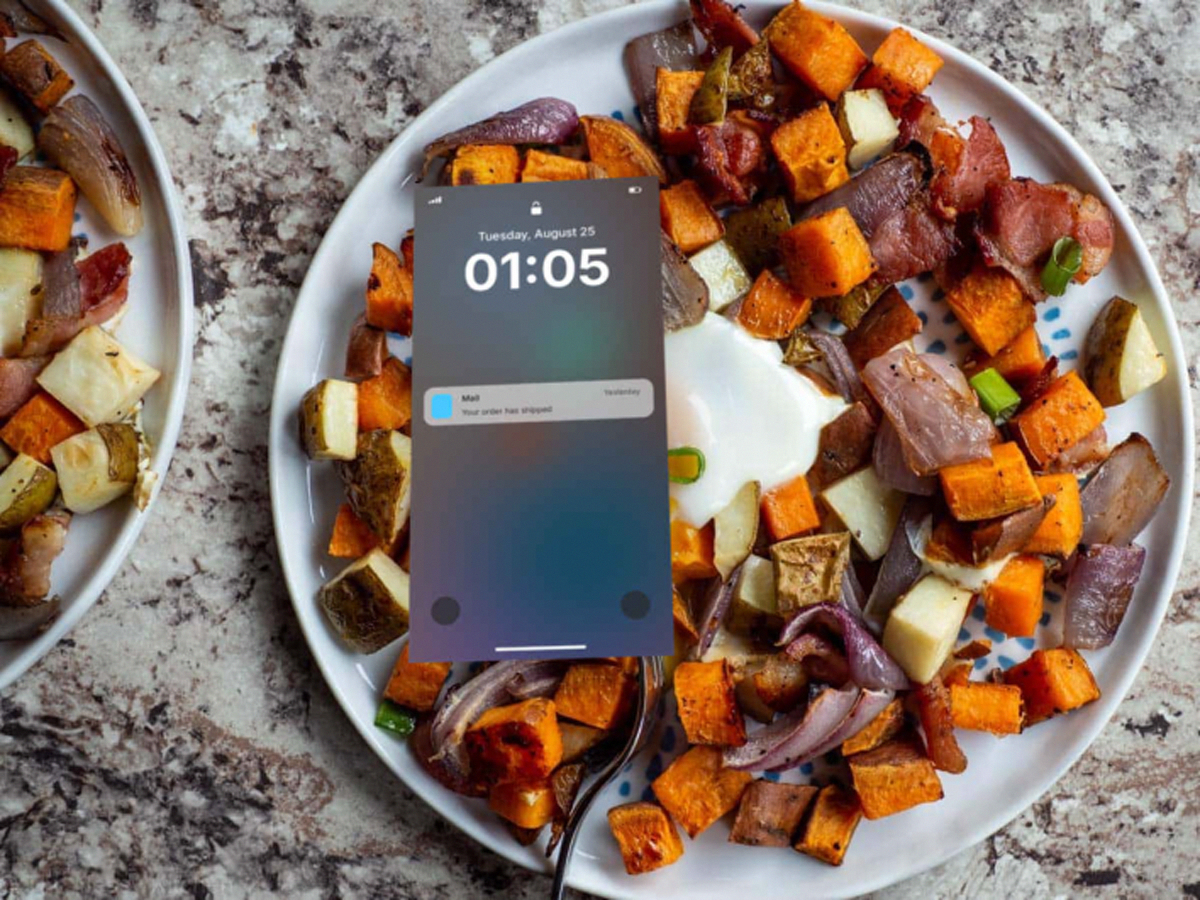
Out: h=1 m=5
